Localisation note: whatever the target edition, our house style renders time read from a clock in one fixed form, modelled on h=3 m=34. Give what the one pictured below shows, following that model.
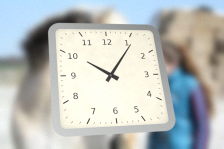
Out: h=10 m=6
